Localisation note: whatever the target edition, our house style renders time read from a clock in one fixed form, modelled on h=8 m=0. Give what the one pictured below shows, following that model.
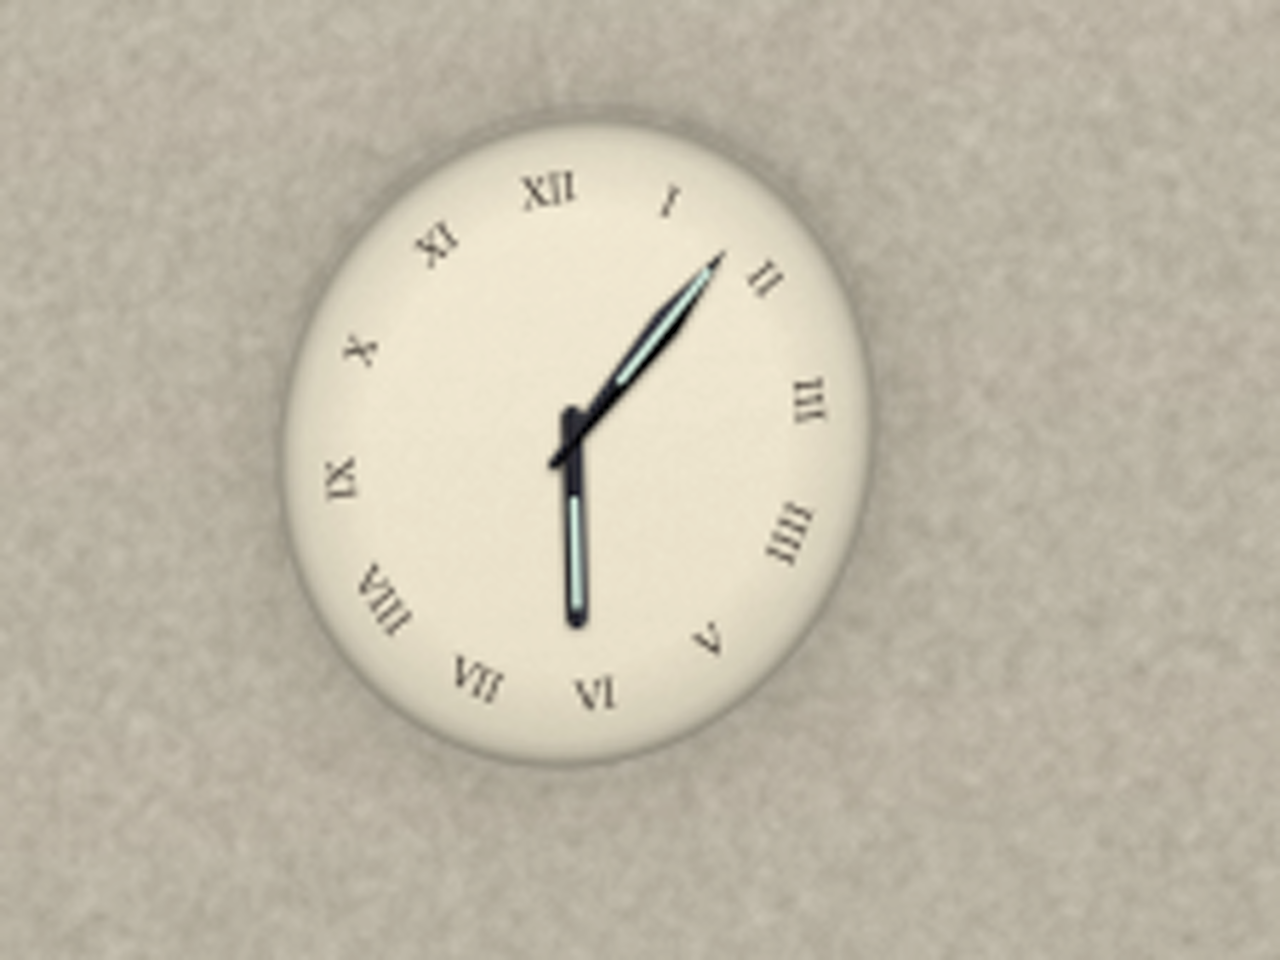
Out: h=6 m=8
